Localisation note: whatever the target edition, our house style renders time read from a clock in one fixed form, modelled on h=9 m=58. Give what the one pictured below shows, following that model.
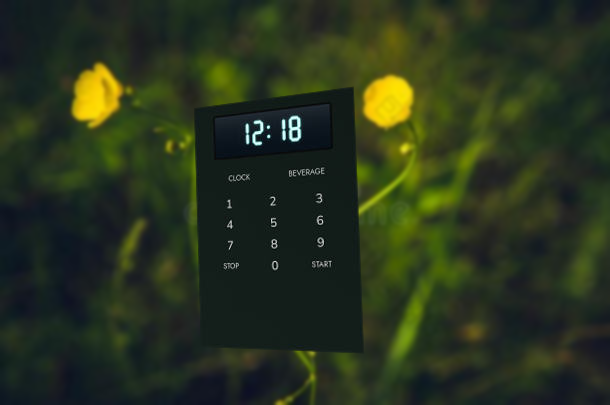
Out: h=12 m=18
